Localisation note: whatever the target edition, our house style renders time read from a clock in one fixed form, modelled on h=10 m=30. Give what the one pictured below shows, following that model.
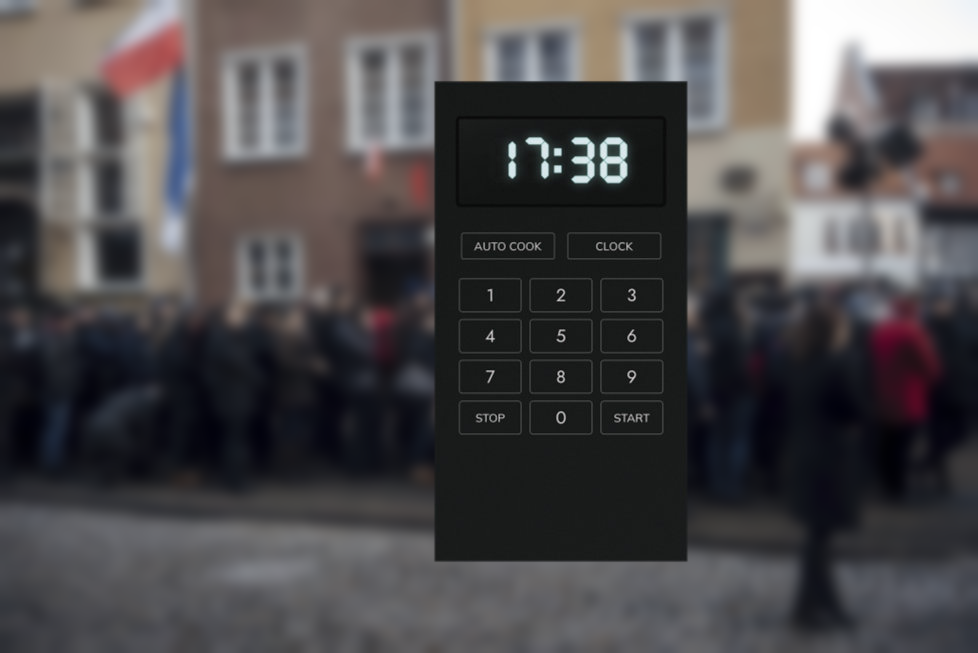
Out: h=17 m=38
